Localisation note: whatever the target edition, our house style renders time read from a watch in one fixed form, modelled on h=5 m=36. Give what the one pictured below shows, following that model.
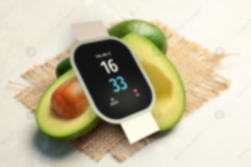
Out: h=16 m=33
